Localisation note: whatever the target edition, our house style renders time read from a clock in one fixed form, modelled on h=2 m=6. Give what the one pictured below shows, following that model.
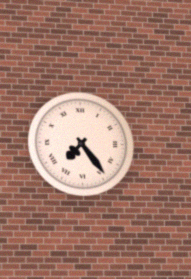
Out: h=7 m=24
